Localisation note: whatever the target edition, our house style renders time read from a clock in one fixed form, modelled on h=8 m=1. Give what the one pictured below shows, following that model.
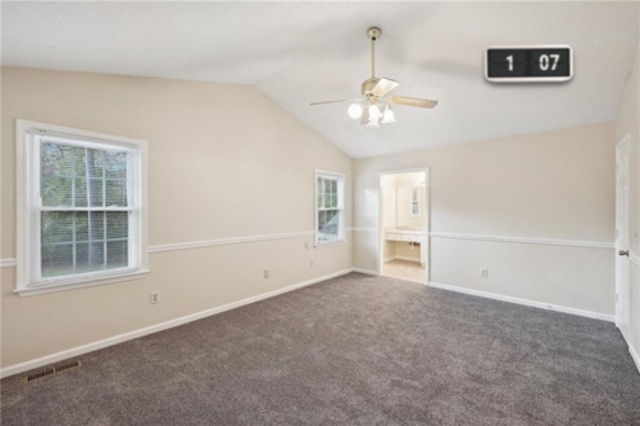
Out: h=1 m=7
